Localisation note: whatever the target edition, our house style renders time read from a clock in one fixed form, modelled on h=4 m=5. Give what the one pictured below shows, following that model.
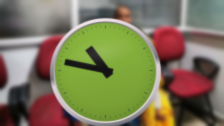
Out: h=10 m=47
